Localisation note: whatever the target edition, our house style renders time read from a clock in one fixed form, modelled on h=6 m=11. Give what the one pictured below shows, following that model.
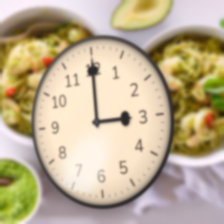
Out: h=3 m=0
